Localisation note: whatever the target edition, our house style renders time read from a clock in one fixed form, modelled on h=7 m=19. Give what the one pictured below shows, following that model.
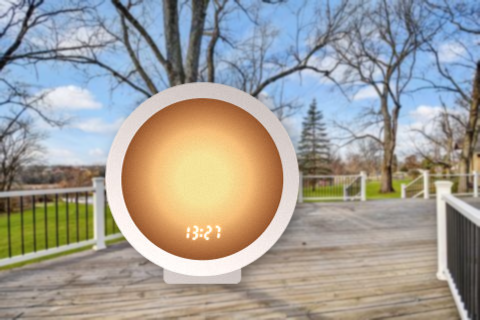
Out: h=13 m=27
